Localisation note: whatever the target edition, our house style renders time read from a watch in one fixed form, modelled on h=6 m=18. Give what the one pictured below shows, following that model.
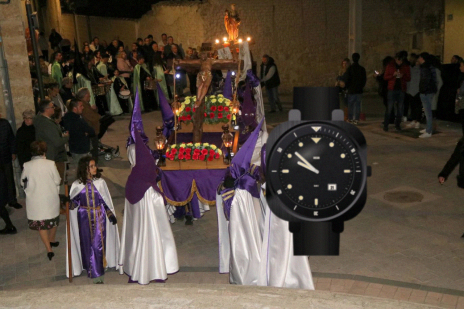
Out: h=9 m=52
